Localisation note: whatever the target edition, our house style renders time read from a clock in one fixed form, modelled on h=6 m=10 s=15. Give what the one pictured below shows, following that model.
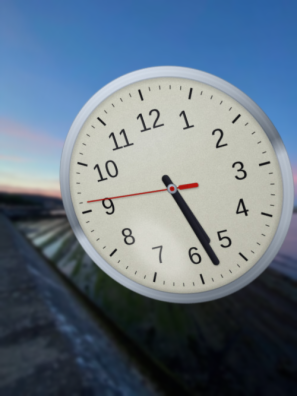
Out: h=5 m=27 s=46
